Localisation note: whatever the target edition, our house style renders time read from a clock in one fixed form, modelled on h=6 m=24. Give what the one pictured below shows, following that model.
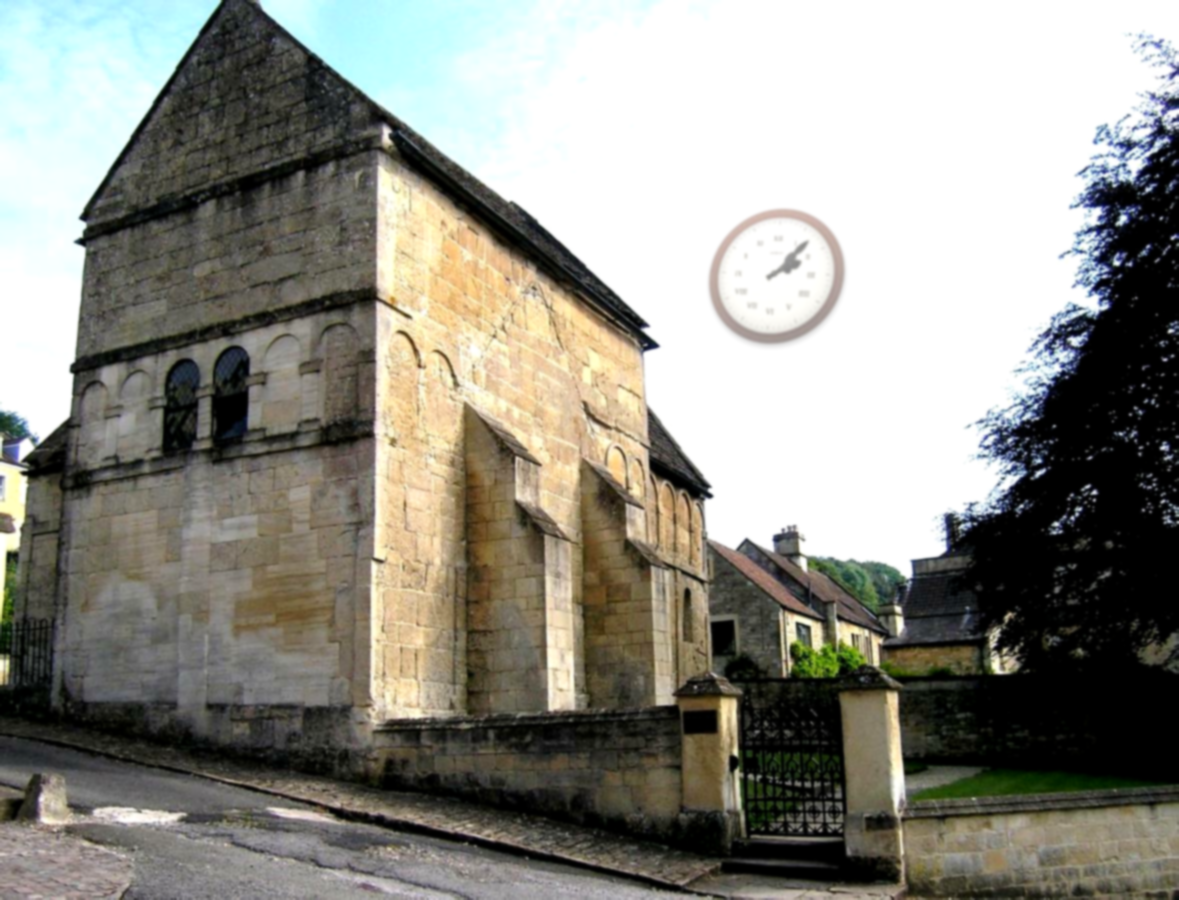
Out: h=2 m=7
